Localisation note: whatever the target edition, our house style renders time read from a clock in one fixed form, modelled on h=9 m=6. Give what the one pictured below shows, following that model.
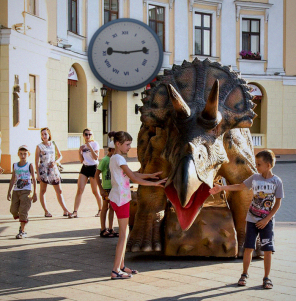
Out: h=9 m=14
